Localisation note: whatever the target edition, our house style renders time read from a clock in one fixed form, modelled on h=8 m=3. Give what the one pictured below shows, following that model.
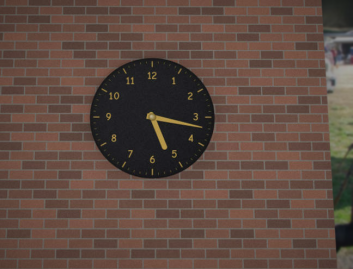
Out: h=5 m=17
